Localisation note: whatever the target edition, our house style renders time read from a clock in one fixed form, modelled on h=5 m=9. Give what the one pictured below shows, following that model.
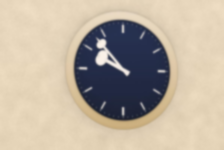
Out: h=9 m=53
